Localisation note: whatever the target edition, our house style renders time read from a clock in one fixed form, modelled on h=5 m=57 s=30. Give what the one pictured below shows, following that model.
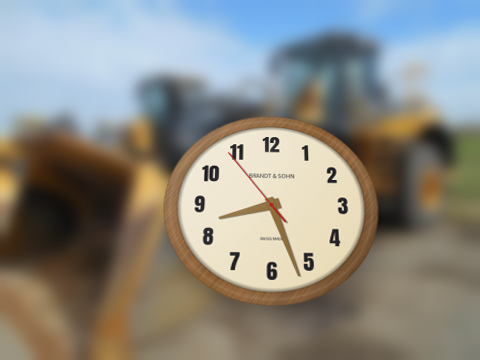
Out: h=8 m=26 s=54
